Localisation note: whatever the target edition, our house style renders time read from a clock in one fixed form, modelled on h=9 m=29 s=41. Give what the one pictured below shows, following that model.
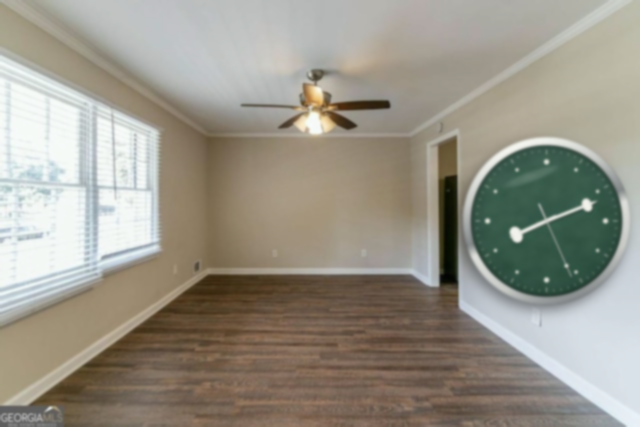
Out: h=8 m=11 s=26
